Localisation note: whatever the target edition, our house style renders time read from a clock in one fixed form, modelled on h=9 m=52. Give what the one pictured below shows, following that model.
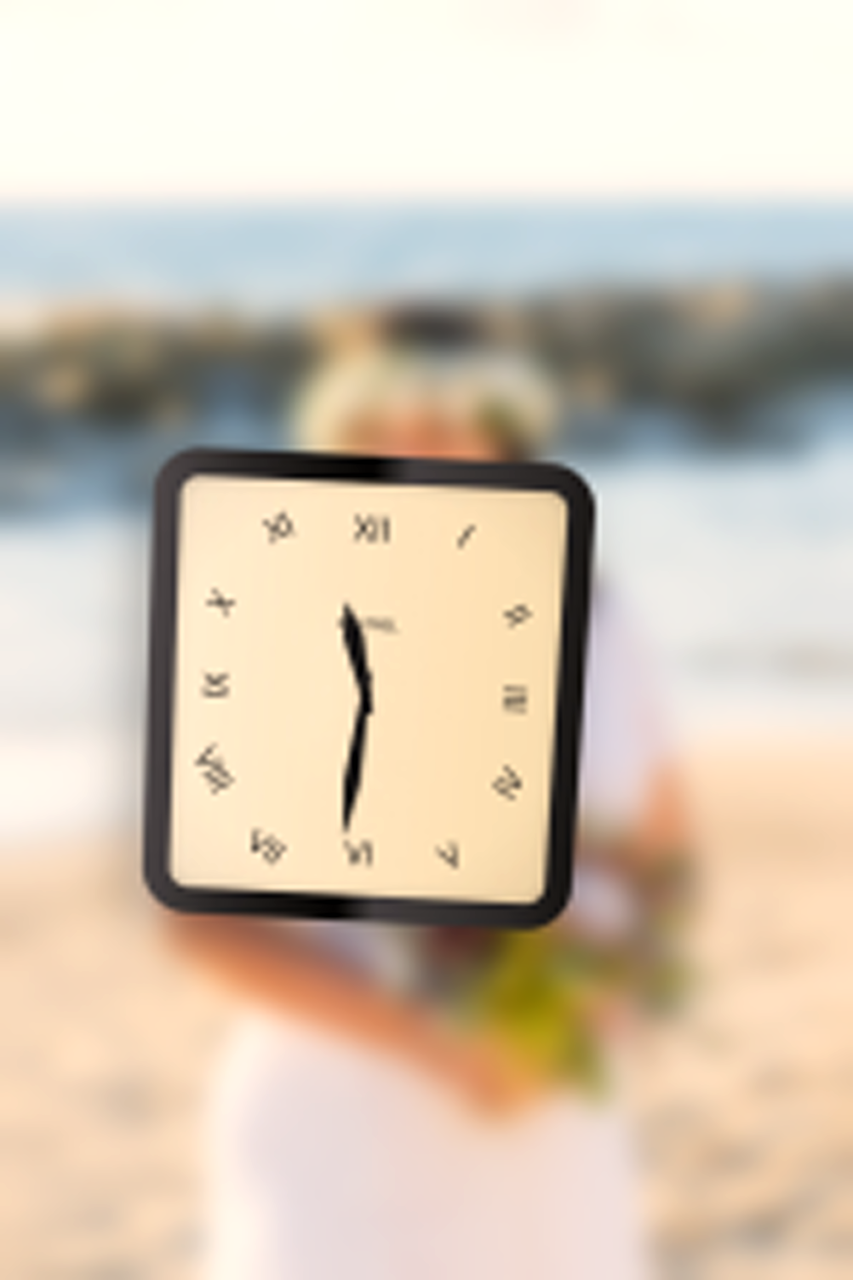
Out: h=11 m=31
